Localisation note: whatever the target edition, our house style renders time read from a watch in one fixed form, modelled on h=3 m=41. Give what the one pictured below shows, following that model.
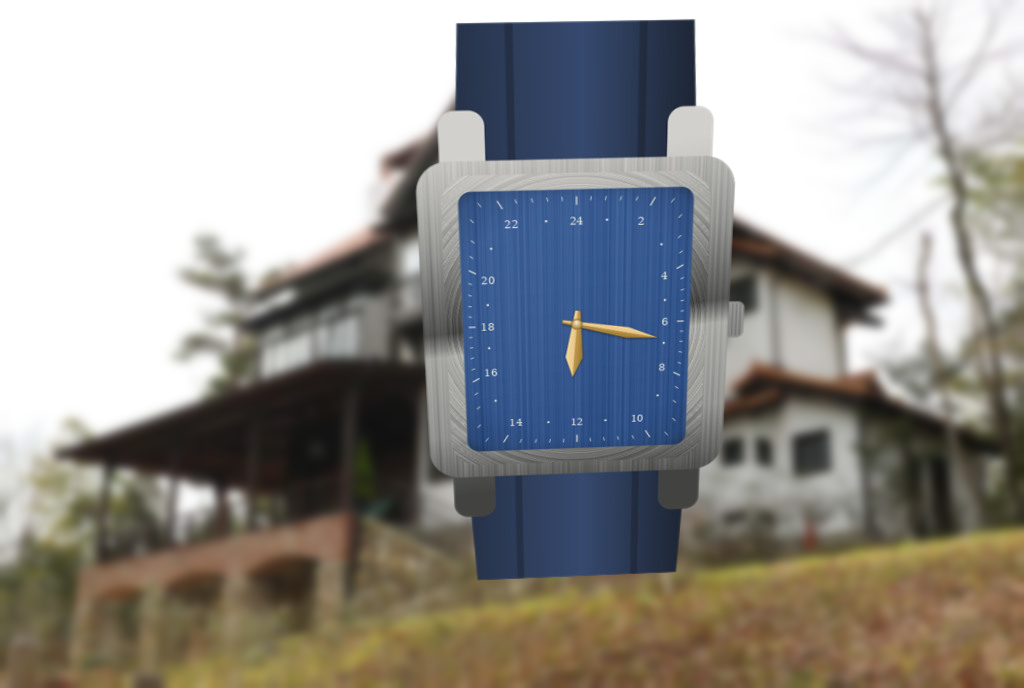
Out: h=12 m=17
